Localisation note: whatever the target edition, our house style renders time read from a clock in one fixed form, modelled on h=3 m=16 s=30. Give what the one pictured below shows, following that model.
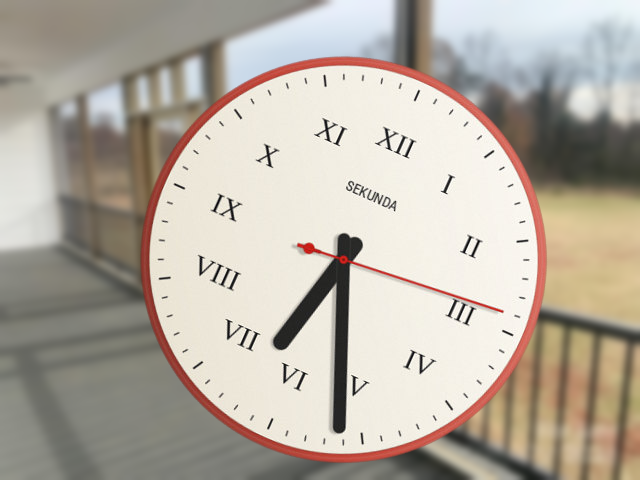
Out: h=6 m=26 s=14
